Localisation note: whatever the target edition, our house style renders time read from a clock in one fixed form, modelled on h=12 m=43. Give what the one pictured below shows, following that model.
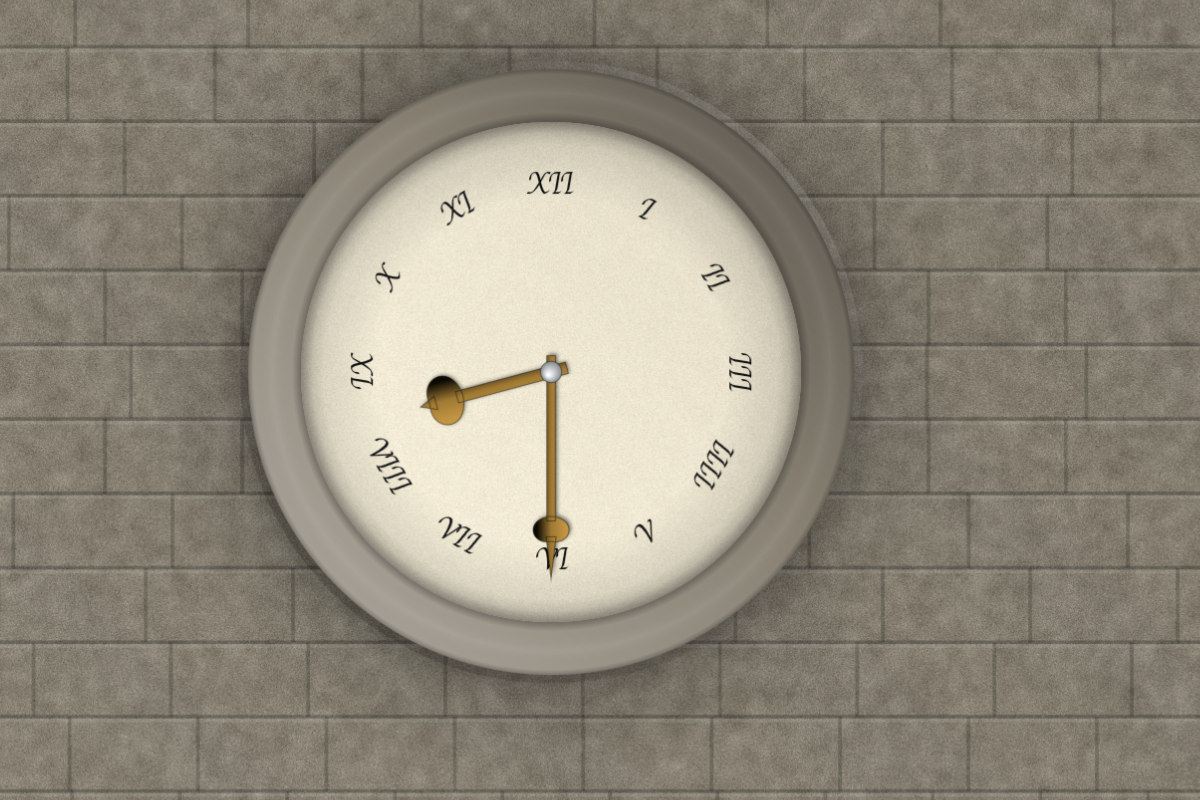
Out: h=8 m=30
